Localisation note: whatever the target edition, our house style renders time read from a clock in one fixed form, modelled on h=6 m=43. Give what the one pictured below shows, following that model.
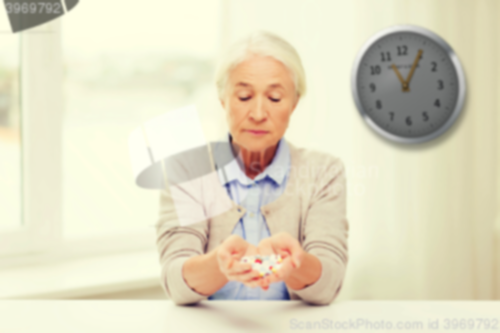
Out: h=11 m=5
